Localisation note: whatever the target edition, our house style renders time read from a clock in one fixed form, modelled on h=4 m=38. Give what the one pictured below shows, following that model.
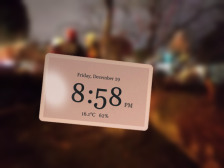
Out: h=8 m=58
